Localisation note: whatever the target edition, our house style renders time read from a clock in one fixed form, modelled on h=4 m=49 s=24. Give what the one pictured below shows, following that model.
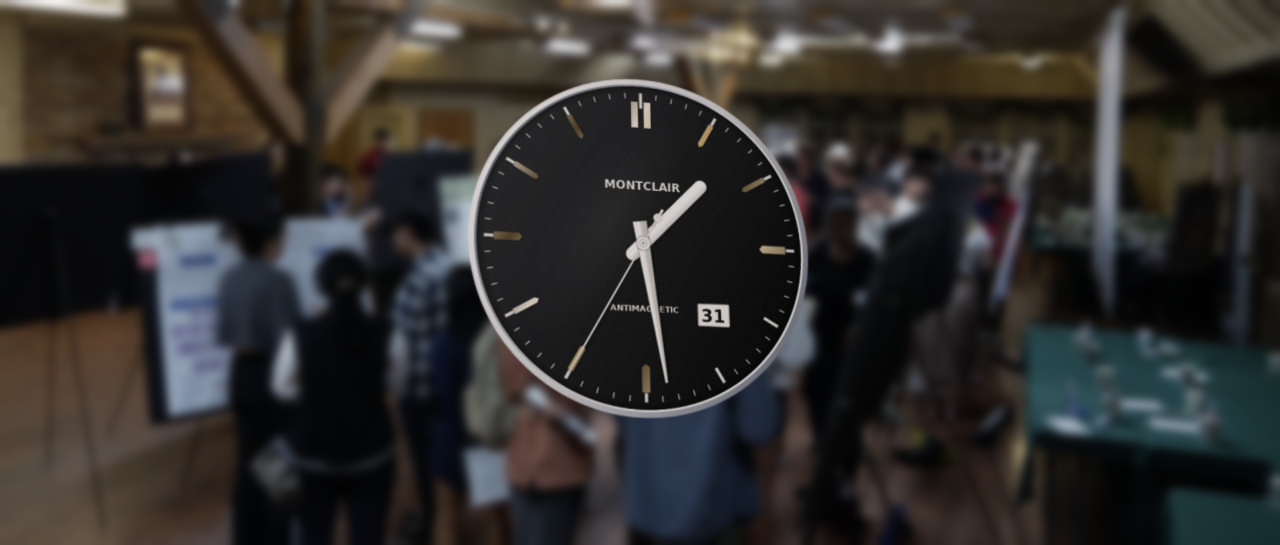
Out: h=1 m=28 s=35
